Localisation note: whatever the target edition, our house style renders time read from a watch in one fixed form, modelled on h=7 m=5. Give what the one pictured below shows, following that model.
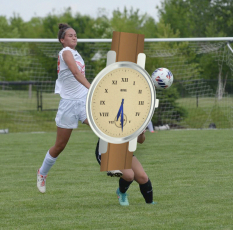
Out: h=6 m=29
